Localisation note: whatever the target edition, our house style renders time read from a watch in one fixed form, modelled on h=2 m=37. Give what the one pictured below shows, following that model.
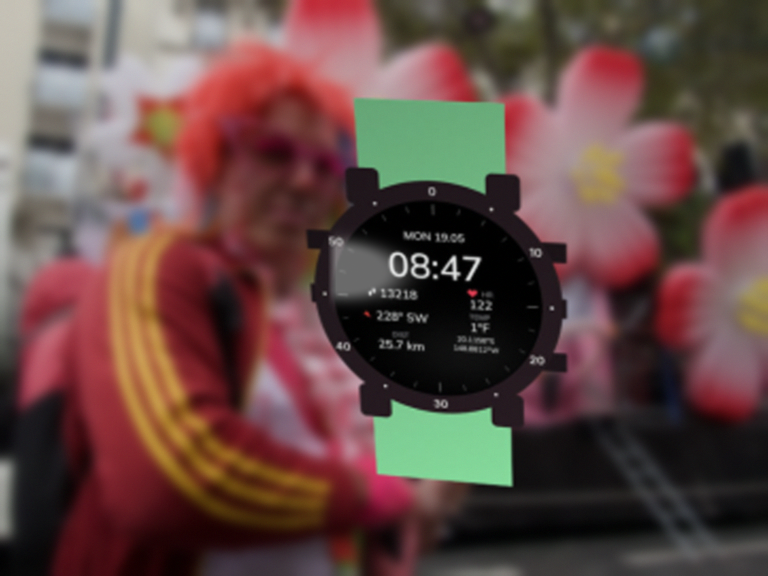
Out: h=8 m=47
